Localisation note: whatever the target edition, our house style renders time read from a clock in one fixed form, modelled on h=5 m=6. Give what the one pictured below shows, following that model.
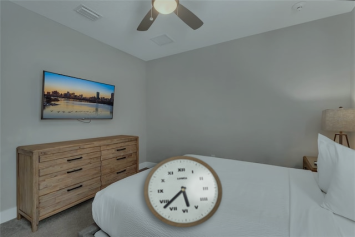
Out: h=5 m=38
